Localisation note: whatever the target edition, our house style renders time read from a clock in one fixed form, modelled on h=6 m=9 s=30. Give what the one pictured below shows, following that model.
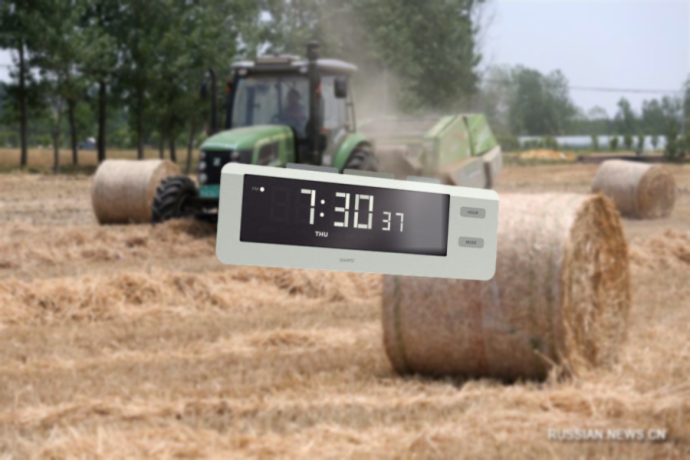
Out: h=7 m=30 s=37
